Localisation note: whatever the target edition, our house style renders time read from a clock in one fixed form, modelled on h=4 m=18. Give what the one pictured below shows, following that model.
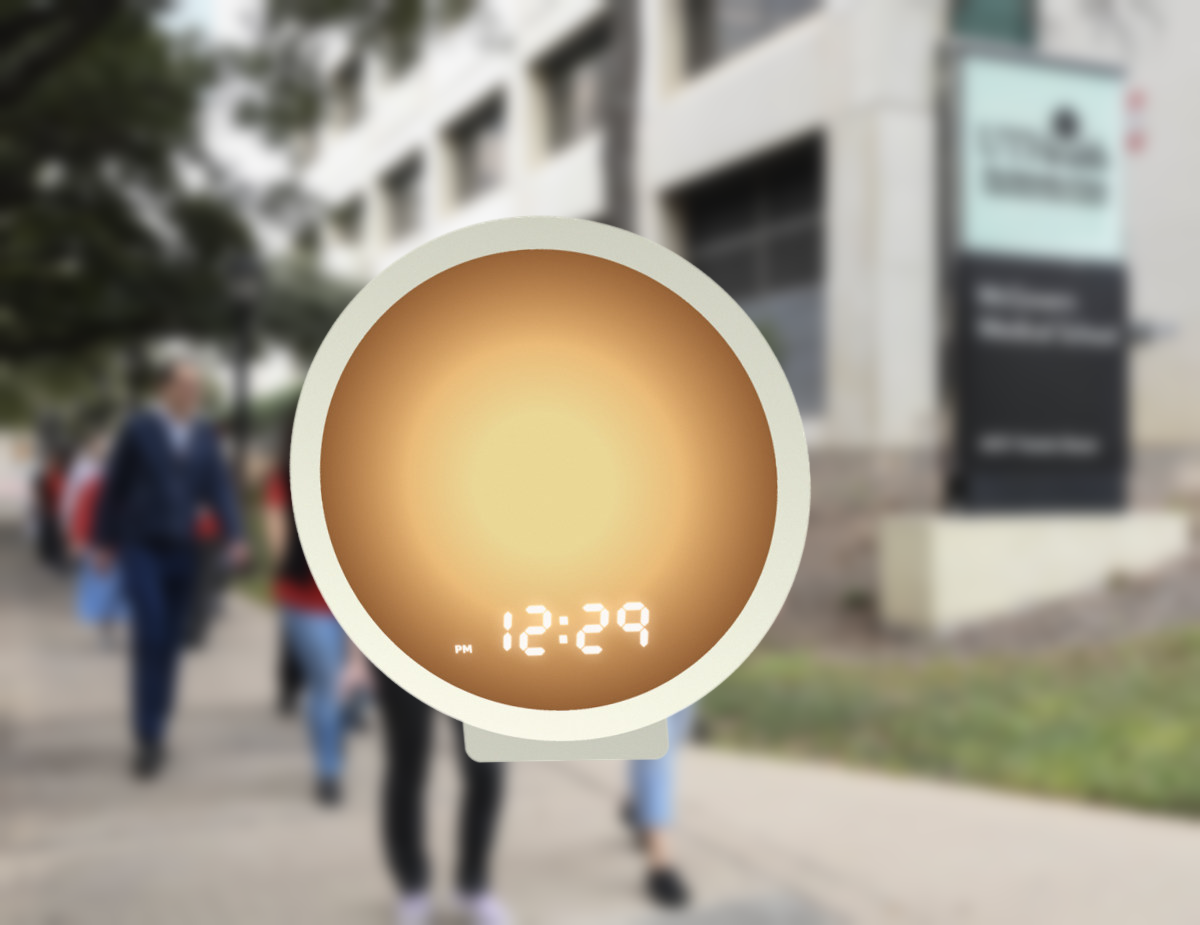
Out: h=12 m=29
